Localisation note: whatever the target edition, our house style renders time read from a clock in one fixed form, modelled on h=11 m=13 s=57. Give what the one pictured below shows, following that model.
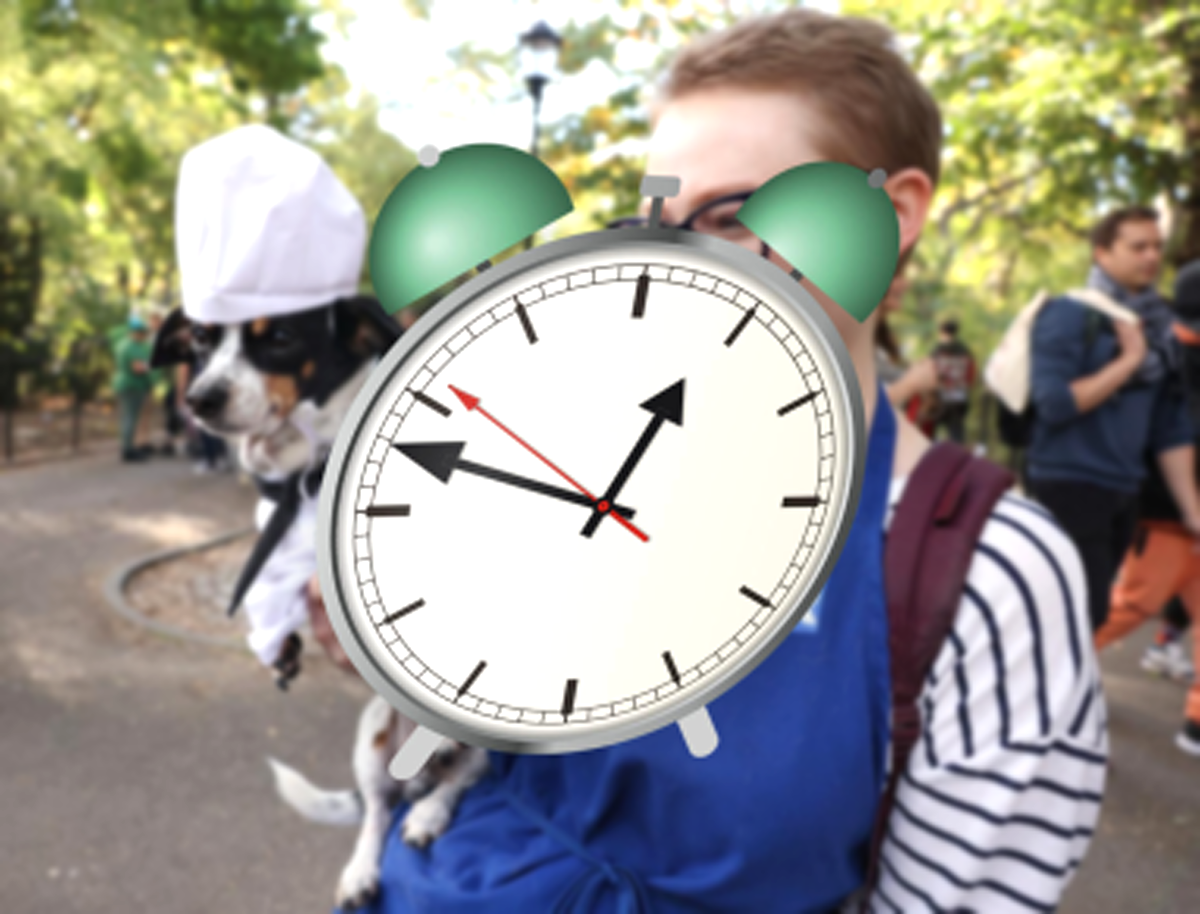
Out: h=12 m=47 s=51
